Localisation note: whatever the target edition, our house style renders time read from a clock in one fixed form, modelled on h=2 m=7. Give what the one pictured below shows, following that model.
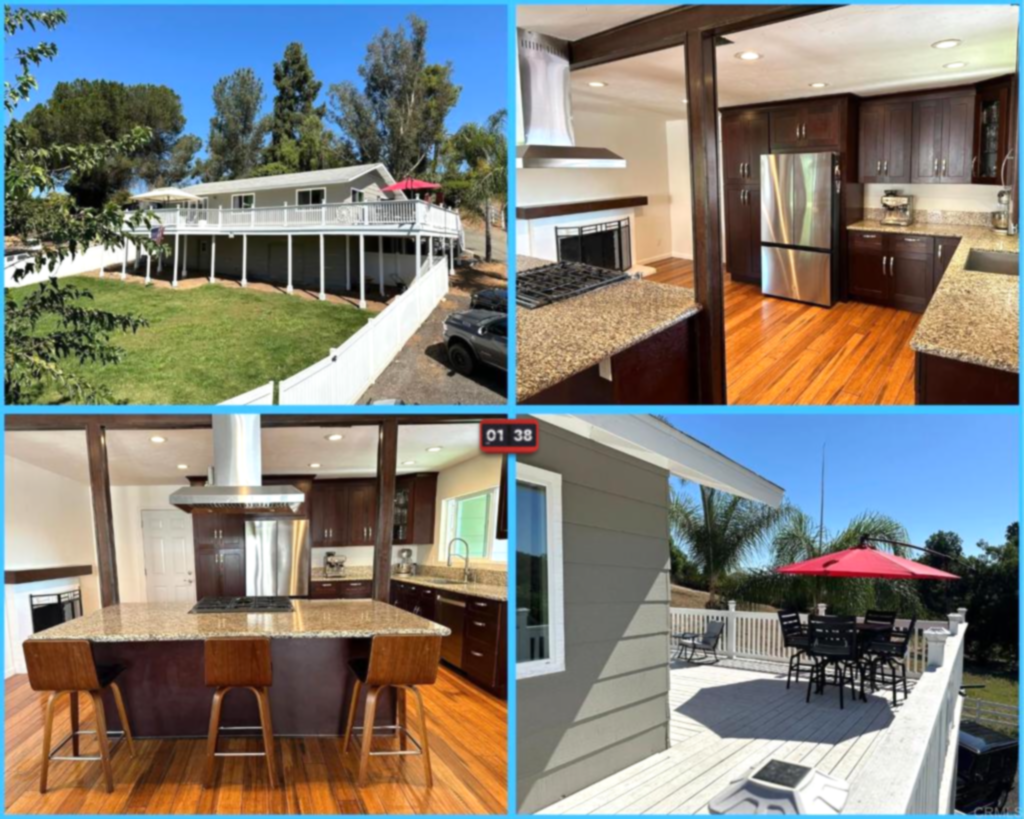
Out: h=1 m=38
